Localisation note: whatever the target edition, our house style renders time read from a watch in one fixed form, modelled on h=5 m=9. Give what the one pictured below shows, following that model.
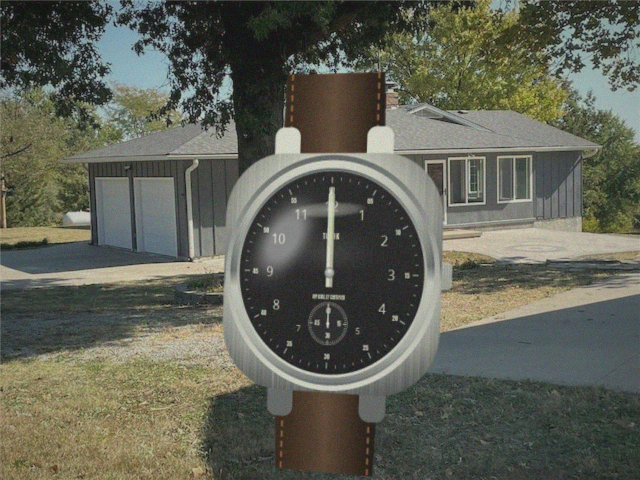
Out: h=12 m=0
